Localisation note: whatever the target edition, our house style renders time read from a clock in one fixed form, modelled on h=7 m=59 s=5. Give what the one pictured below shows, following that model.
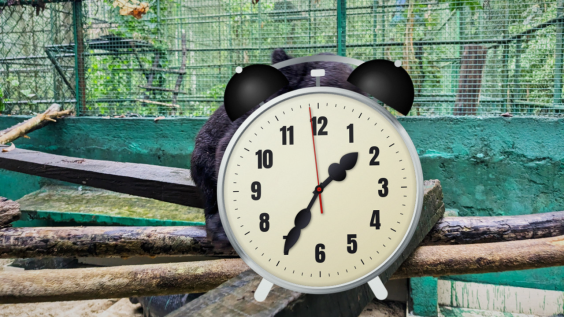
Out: h=1 m=34 s=59
